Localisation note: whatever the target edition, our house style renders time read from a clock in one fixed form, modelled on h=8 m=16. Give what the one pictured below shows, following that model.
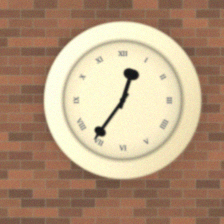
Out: h=12 m=36
